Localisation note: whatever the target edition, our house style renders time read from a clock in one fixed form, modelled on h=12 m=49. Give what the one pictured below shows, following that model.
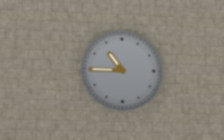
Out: h=10 m=45
